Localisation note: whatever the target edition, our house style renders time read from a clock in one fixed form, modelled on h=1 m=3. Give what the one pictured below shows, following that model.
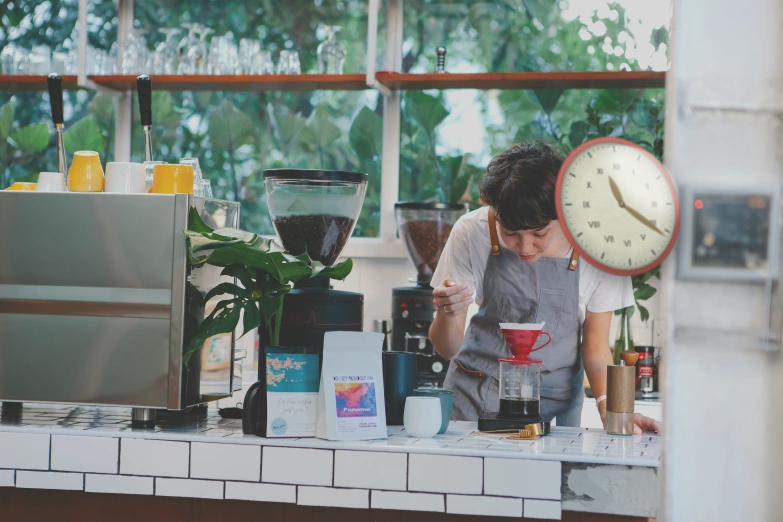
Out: h=11 m=21
